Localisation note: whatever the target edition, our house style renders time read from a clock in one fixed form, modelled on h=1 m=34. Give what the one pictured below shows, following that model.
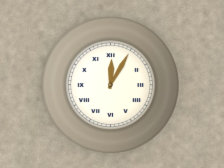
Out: h=12 m=5
